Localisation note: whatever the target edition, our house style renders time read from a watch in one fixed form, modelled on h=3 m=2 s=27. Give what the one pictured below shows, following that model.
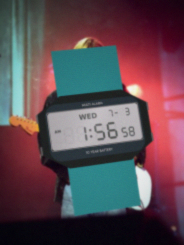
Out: h=1 m=56 s=58
